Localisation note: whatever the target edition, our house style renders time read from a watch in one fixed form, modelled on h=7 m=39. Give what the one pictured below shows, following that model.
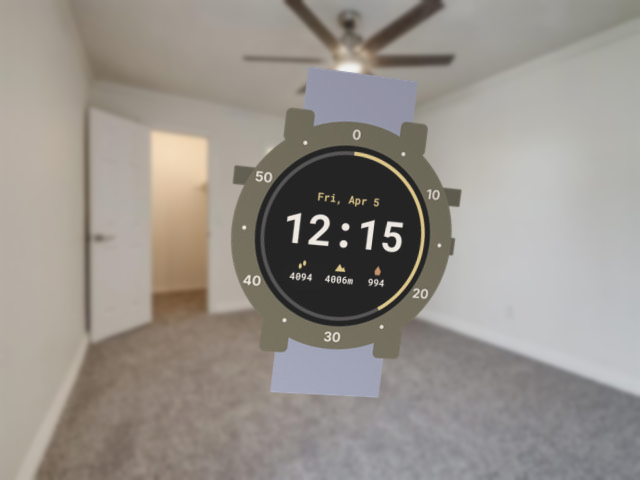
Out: h=12 m=15
